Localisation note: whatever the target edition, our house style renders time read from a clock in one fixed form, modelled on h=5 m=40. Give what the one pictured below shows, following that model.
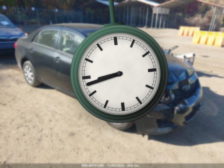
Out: h=8 m=43
